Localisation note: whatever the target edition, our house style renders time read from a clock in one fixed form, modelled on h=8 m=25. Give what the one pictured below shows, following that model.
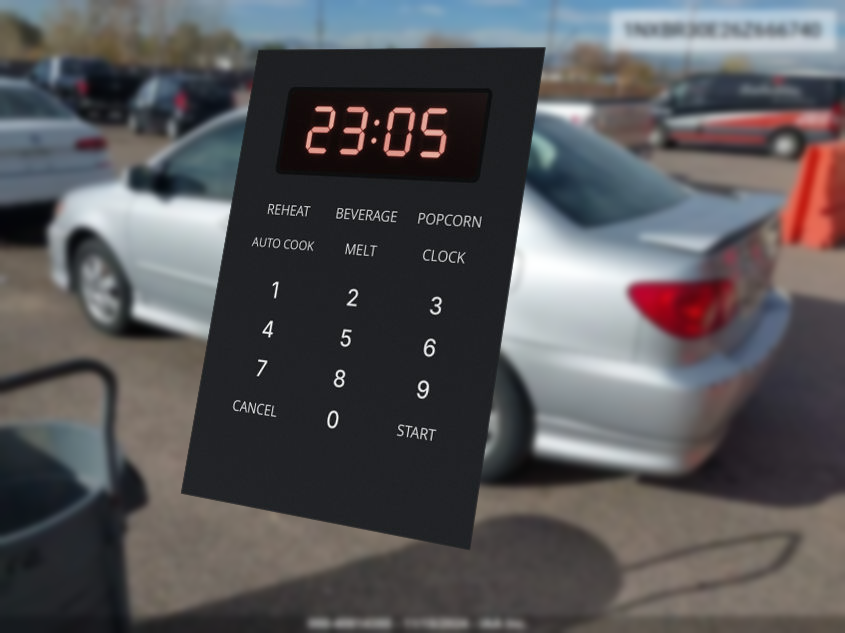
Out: h=23 m=5
